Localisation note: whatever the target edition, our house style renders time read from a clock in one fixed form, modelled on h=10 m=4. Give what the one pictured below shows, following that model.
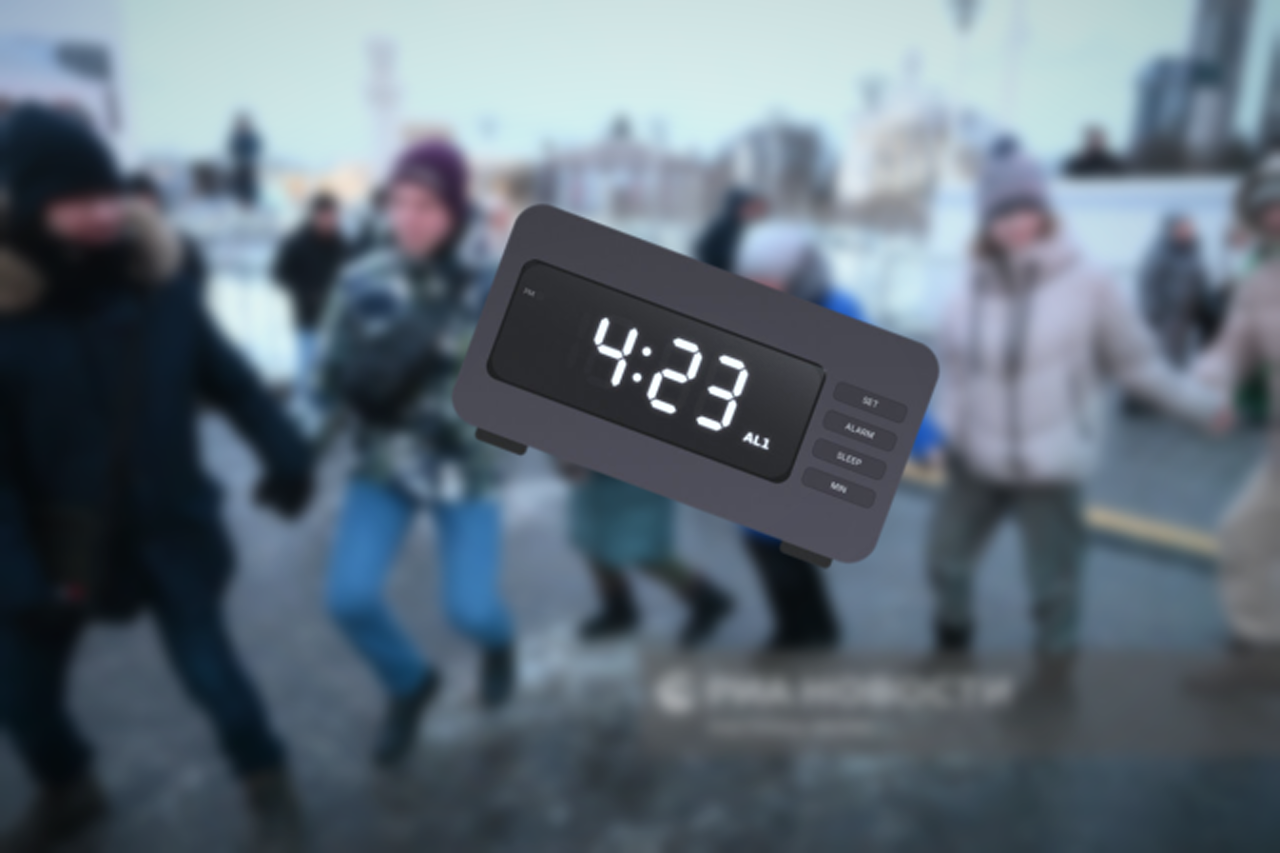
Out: h=4 m=23
